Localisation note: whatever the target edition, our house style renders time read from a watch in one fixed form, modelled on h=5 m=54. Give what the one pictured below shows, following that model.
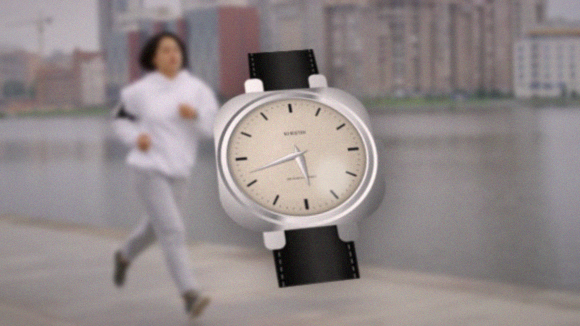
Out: h=5 m=42
